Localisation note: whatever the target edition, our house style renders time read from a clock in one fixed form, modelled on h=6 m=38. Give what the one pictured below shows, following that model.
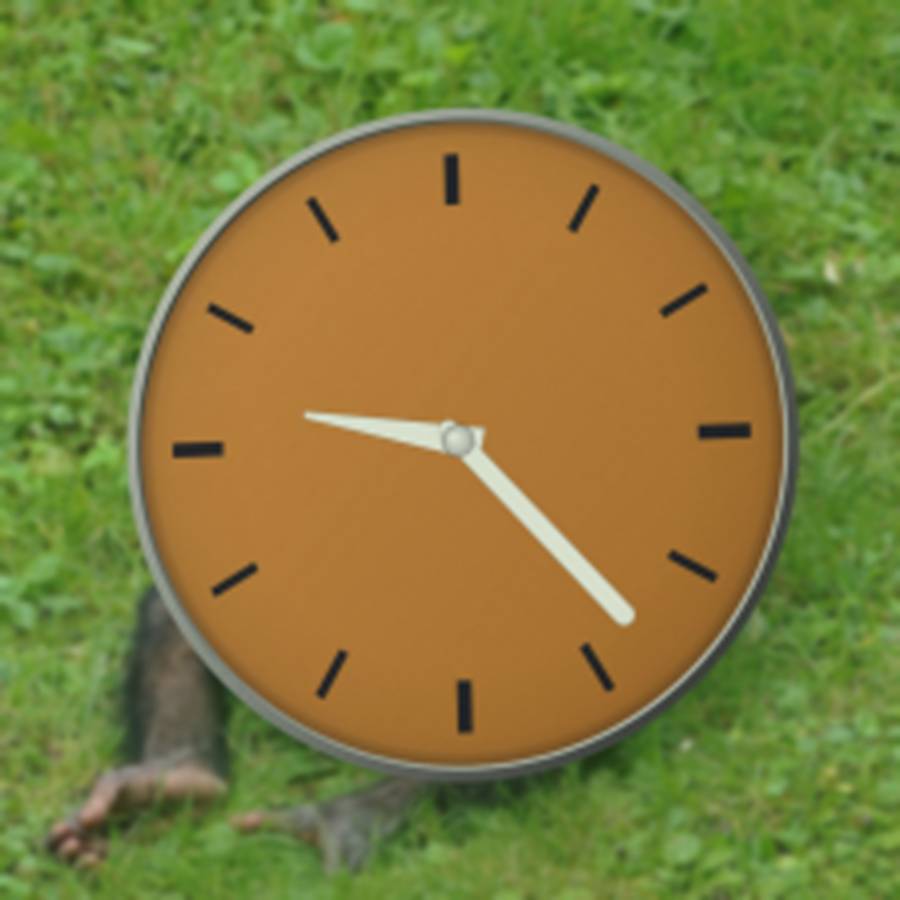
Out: h=9 m=23
